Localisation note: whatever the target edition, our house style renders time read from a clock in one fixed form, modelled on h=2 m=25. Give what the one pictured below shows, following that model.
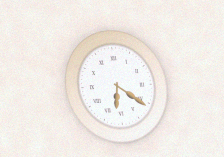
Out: h=6 m=21
